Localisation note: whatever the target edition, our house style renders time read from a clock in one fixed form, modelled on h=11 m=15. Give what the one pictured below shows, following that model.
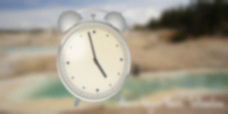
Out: h=4 m=58
